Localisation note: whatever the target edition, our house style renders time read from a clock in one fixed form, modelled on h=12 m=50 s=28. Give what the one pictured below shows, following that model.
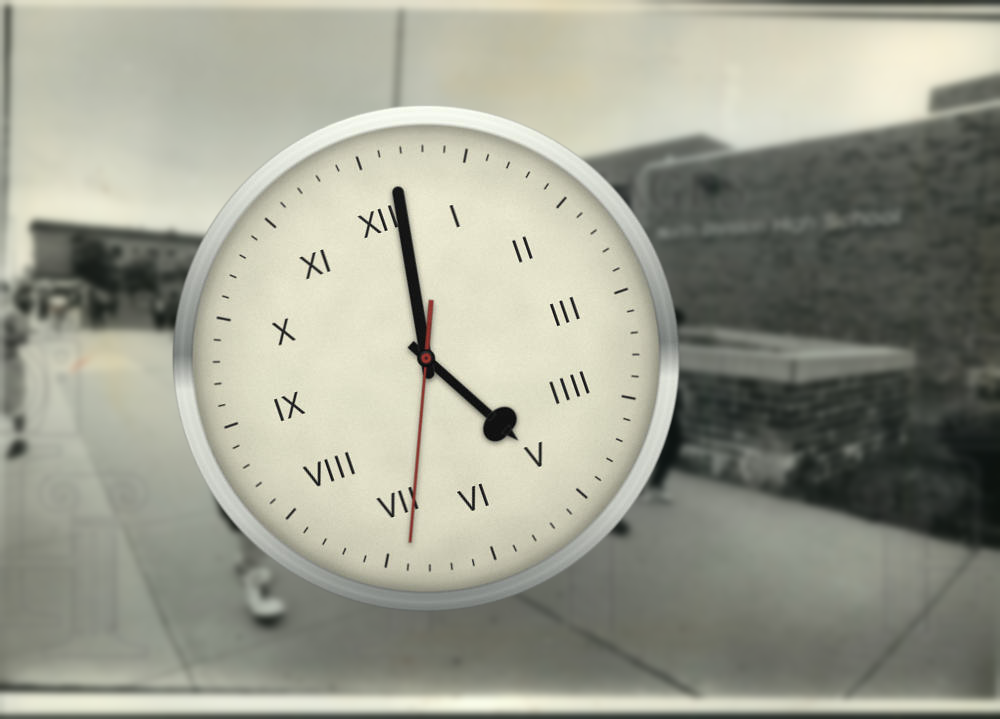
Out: h=5 m=1 s=34
